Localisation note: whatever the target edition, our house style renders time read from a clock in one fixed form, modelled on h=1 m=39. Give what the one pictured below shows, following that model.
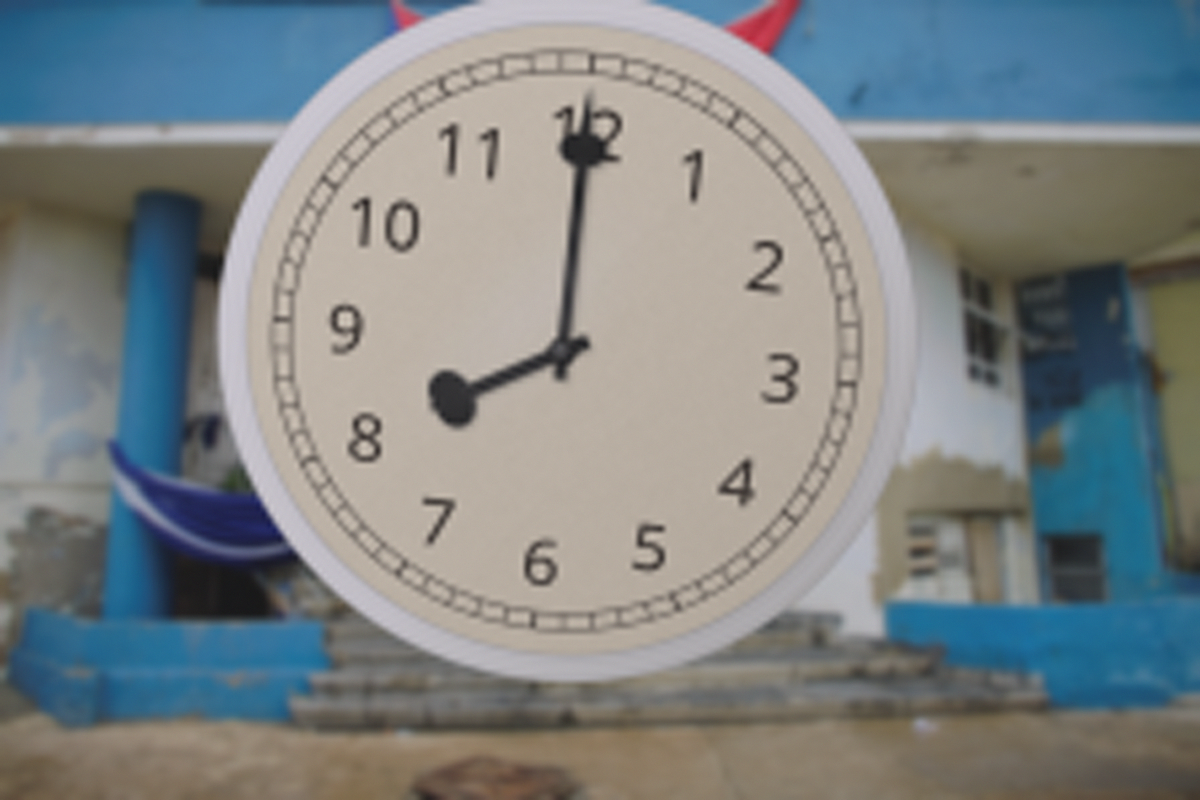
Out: h=8 m=0
